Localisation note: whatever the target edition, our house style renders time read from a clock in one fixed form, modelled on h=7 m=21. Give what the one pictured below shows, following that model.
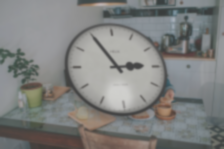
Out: h=2 m=55
